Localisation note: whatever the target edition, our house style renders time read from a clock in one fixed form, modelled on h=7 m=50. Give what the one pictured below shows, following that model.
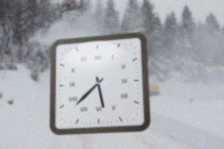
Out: h=5 m=38
